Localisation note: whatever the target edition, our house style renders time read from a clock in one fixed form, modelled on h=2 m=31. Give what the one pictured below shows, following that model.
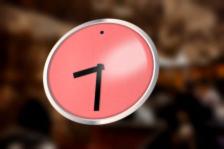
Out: h=8 m=30
